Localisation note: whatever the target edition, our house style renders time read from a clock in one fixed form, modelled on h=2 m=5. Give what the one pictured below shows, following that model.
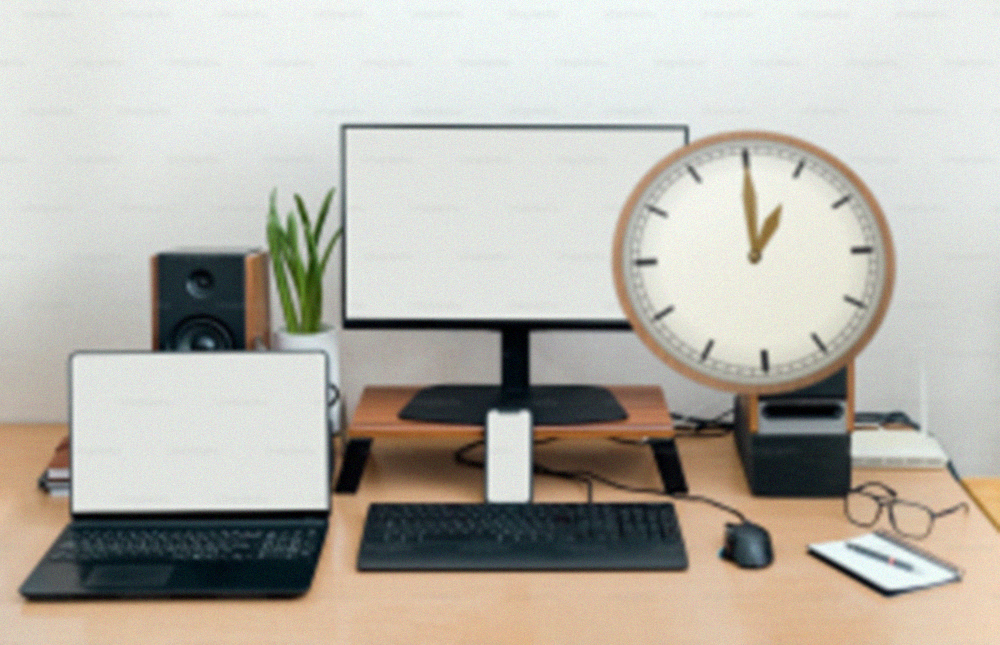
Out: h=1 m=0
